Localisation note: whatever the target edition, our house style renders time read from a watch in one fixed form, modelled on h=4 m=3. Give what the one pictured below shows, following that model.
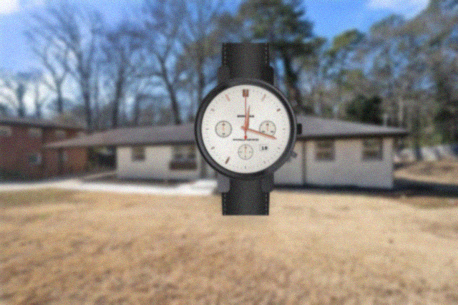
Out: h=12 m=18
